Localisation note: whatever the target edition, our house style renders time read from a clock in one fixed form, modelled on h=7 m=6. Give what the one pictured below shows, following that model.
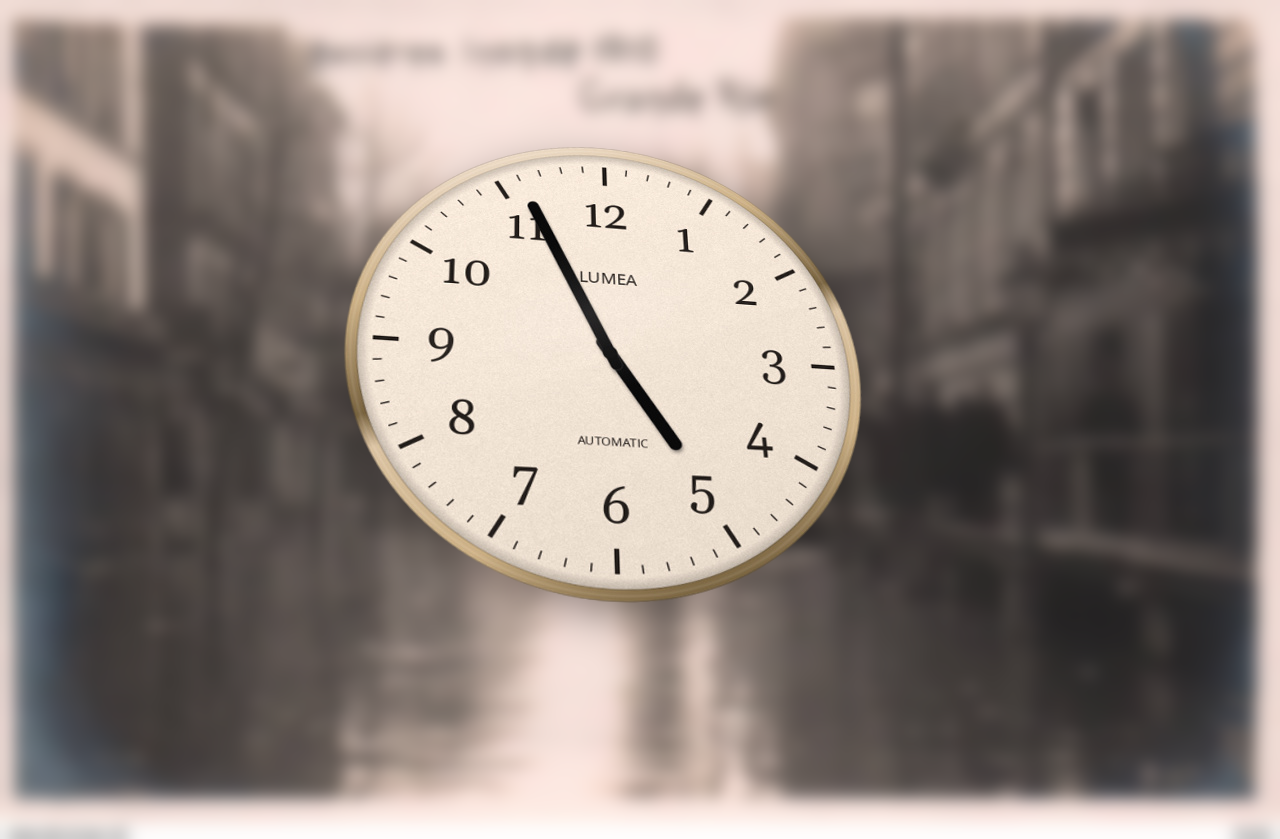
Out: h=4 m=56
